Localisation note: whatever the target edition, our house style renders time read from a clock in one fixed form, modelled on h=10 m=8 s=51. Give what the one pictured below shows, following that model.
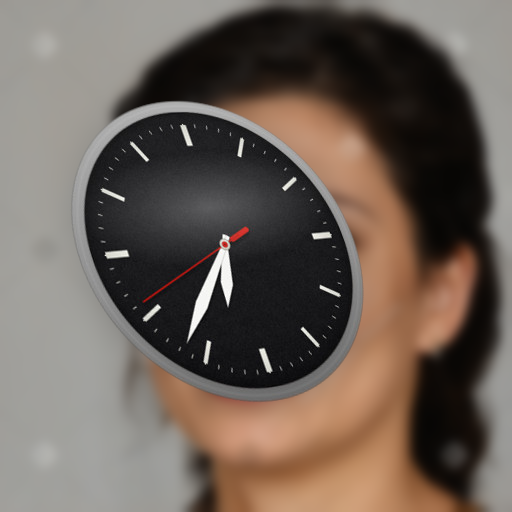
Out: h=6 m=36 s=41
